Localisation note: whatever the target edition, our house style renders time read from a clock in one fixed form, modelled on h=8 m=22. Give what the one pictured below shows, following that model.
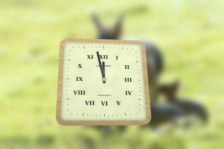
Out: h=11 m=58
